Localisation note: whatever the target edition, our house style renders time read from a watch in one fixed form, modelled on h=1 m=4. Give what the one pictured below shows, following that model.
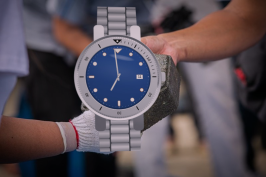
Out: h=6 m=59
